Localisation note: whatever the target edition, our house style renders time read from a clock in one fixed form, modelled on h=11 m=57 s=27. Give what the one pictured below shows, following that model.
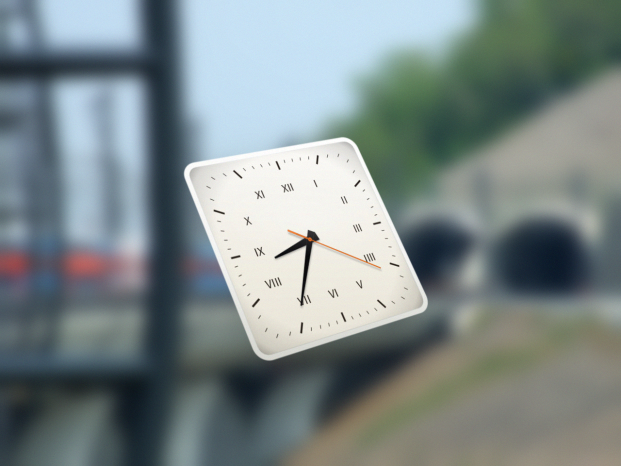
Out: h=8 m=35 s=21
